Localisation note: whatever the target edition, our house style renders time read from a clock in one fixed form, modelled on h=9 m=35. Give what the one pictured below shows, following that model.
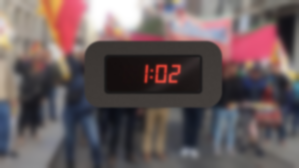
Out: h=1 m=2
